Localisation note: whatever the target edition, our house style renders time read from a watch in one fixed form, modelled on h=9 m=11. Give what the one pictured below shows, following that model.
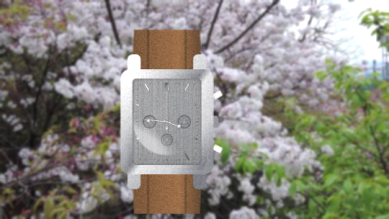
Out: h=3 m=46
